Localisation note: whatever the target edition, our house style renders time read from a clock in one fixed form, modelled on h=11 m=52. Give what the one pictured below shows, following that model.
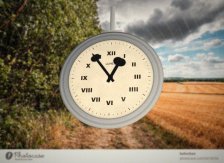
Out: h=12 m=54
